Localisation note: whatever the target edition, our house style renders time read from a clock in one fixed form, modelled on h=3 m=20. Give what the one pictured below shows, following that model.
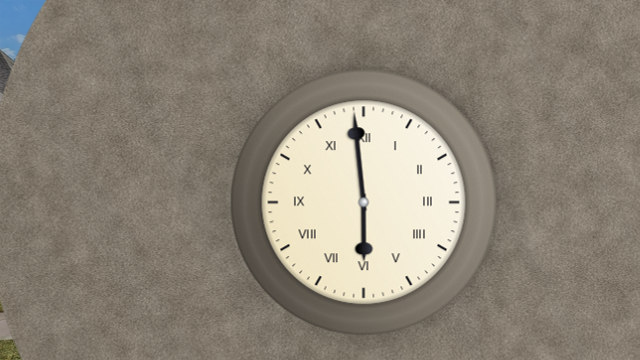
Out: h=5 m=59
